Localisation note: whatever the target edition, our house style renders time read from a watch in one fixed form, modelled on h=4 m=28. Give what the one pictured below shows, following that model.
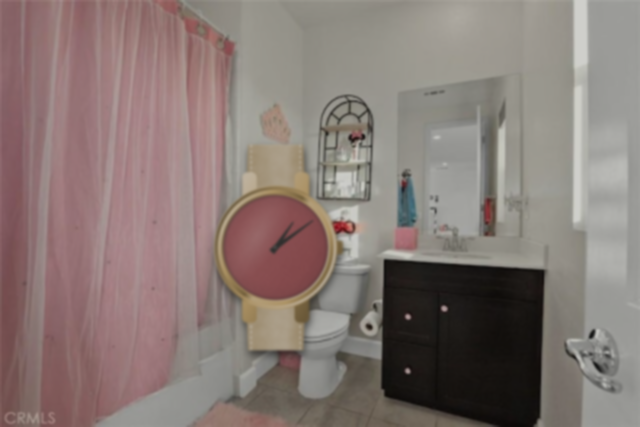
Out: h=1 m=9
